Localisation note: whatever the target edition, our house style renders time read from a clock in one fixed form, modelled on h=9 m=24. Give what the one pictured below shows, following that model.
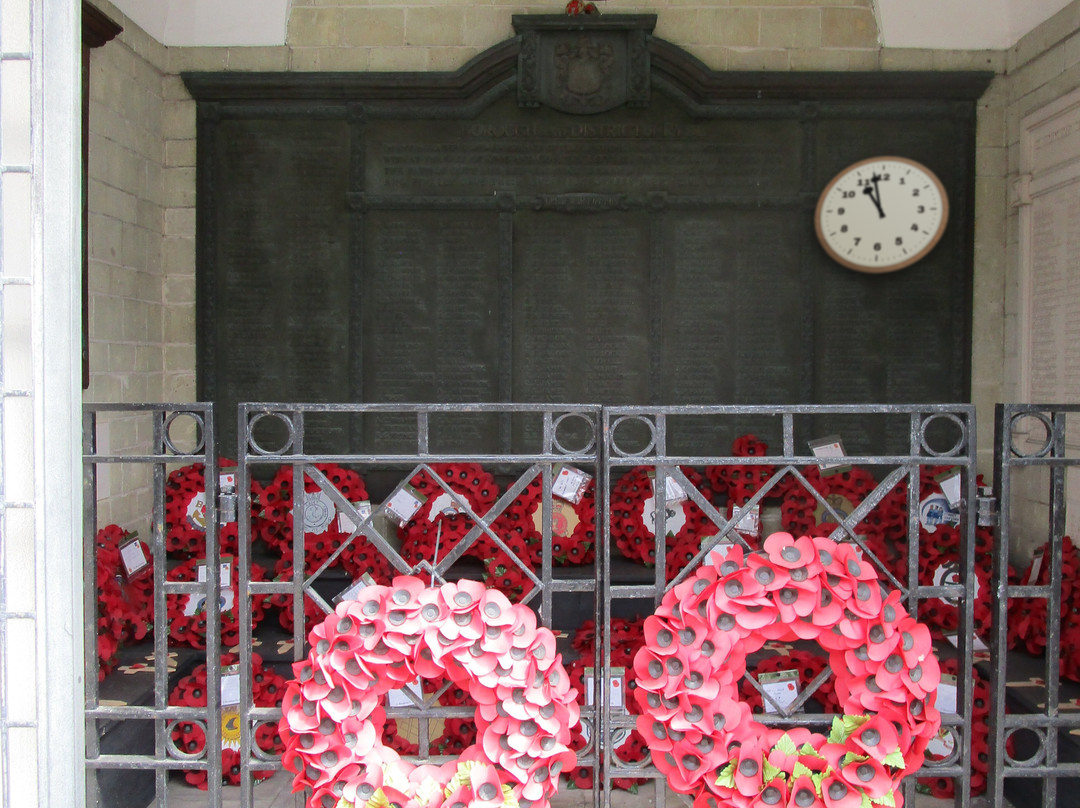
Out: h=10 m=58
